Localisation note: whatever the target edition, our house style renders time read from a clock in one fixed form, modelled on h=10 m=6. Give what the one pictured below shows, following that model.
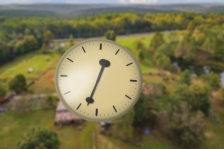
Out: h=12 m=33
